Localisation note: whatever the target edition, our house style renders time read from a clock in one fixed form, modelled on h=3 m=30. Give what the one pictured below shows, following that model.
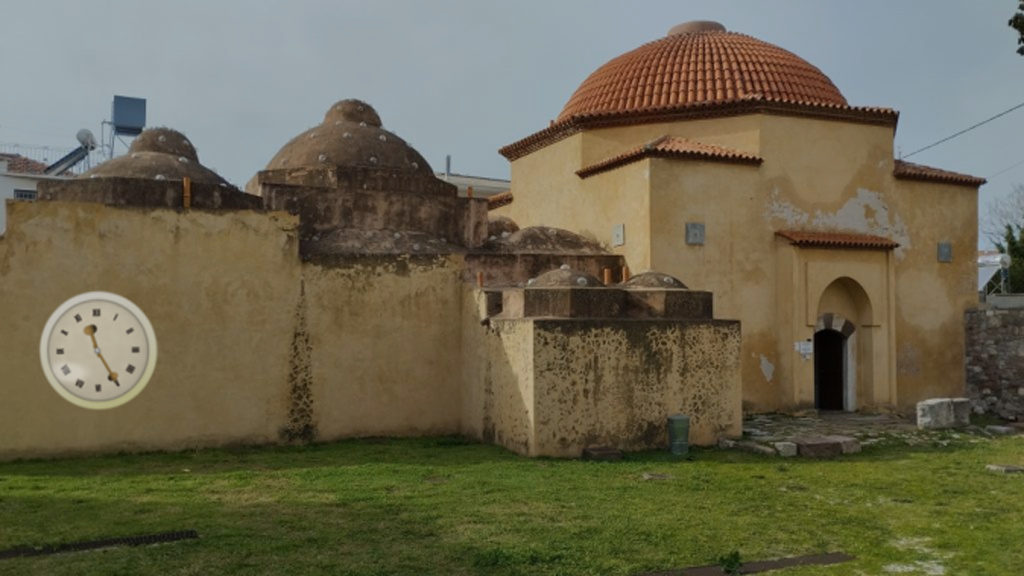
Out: h=11 m=25
